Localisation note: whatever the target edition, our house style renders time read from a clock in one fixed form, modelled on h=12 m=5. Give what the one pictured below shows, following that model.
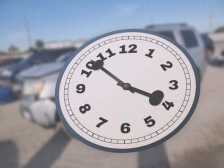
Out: h=3 m=52
